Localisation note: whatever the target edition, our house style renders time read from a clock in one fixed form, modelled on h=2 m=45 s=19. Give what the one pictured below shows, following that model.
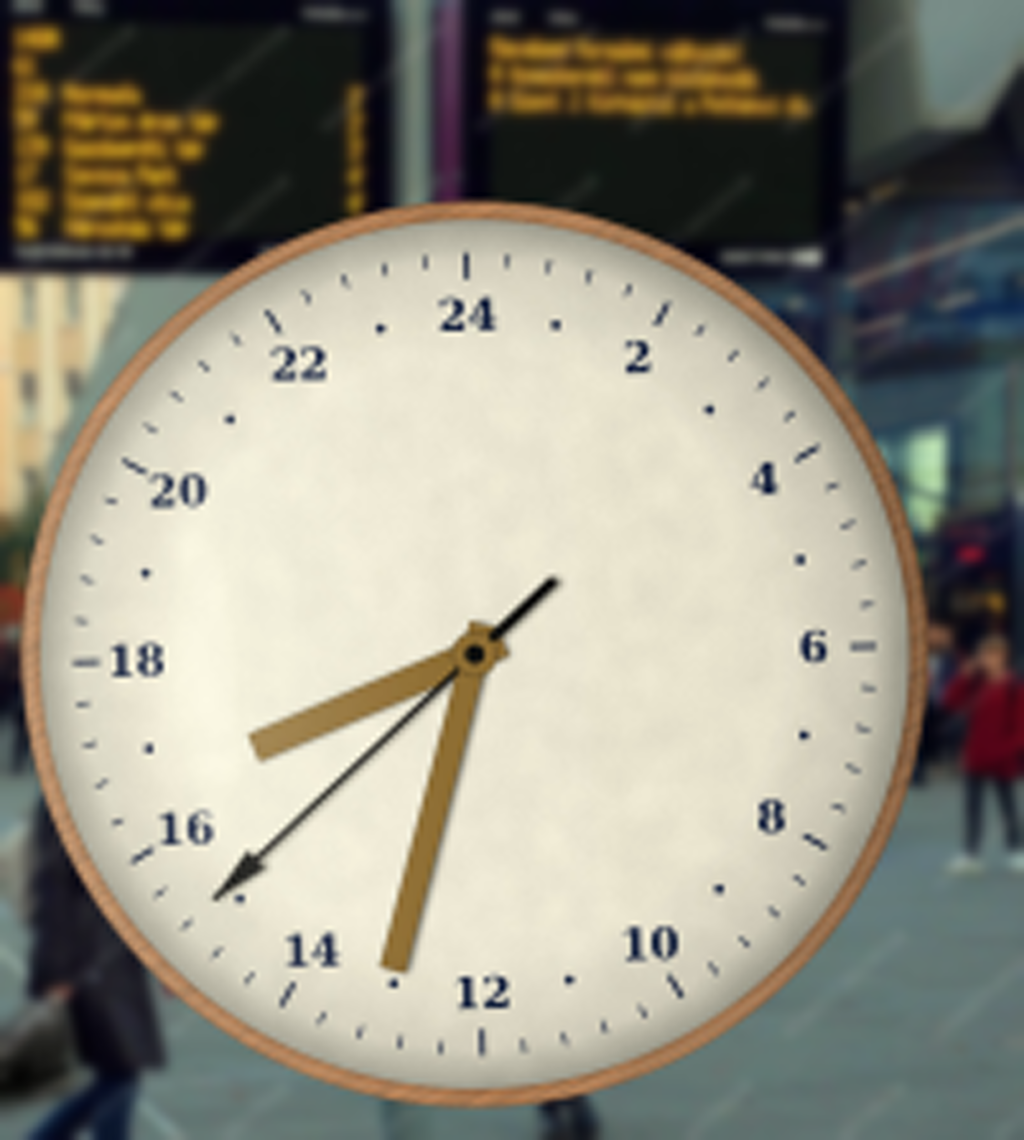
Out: h=16 m=32 s=38
